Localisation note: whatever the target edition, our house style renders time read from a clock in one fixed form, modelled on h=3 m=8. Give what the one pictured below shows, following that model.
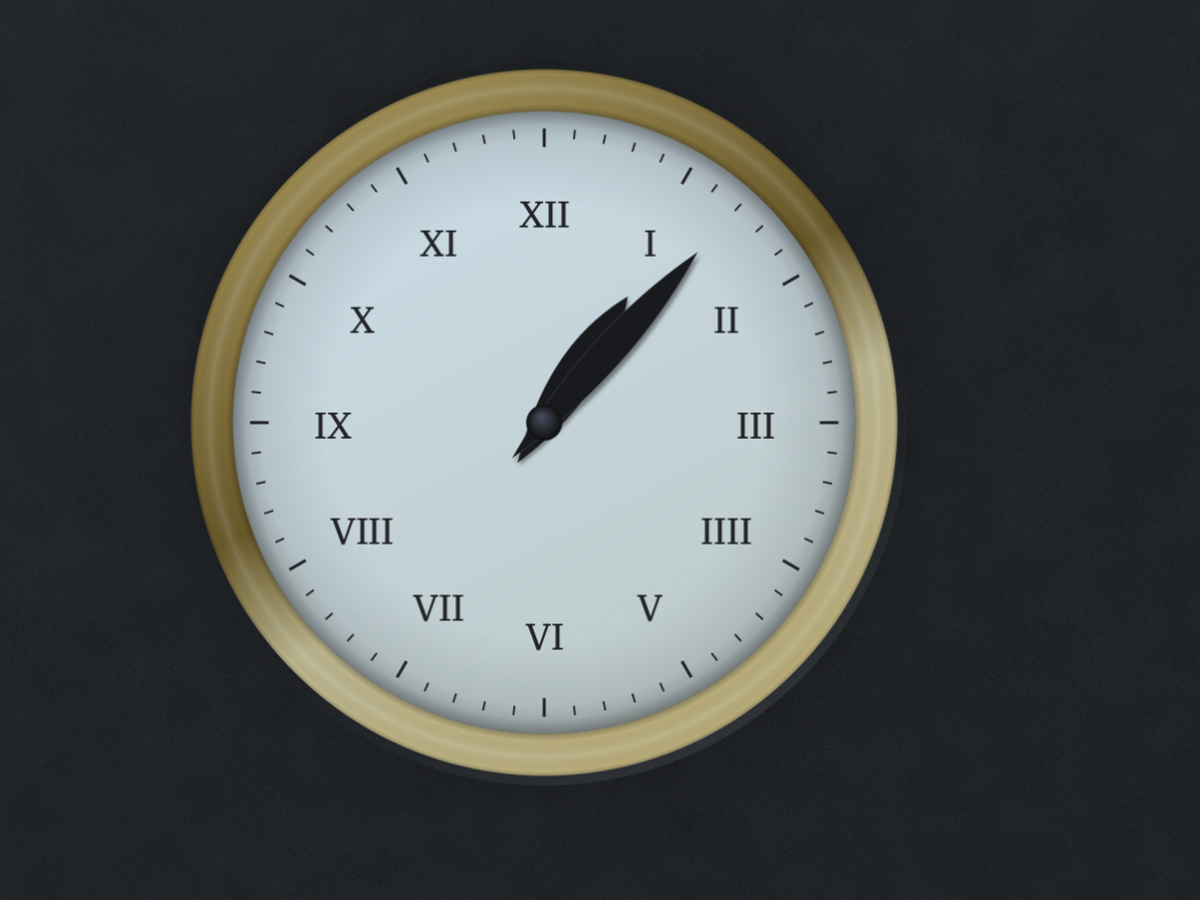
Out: h=1 m=7
